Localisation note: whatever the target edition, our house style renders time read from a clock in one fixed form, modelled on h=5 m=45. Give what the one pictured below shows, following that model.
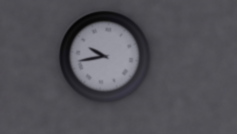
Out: h=9 m=42
